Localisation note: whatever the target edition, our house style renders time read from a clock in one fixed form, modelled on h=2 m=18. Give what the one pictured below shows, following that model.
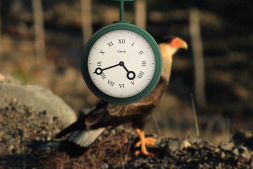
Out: h=4 m=42
